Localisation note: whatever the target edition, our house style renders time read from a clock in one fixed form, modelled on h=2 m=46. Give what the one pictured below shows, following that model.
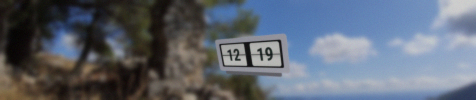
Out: h=12 m=19
